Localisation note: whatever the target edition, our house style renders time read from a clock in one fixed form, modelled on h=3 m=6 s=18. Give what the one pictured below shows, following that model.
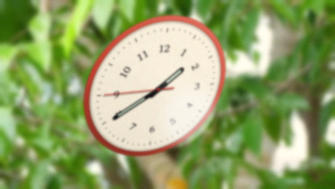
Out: h=1 m=39 s=45
